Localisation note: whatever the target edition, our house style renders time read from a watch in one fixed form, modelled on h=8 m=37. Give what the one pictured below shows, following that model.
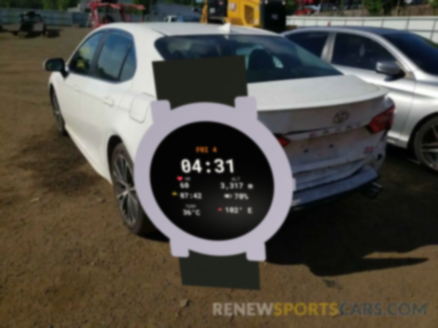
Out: h=4 m=31
